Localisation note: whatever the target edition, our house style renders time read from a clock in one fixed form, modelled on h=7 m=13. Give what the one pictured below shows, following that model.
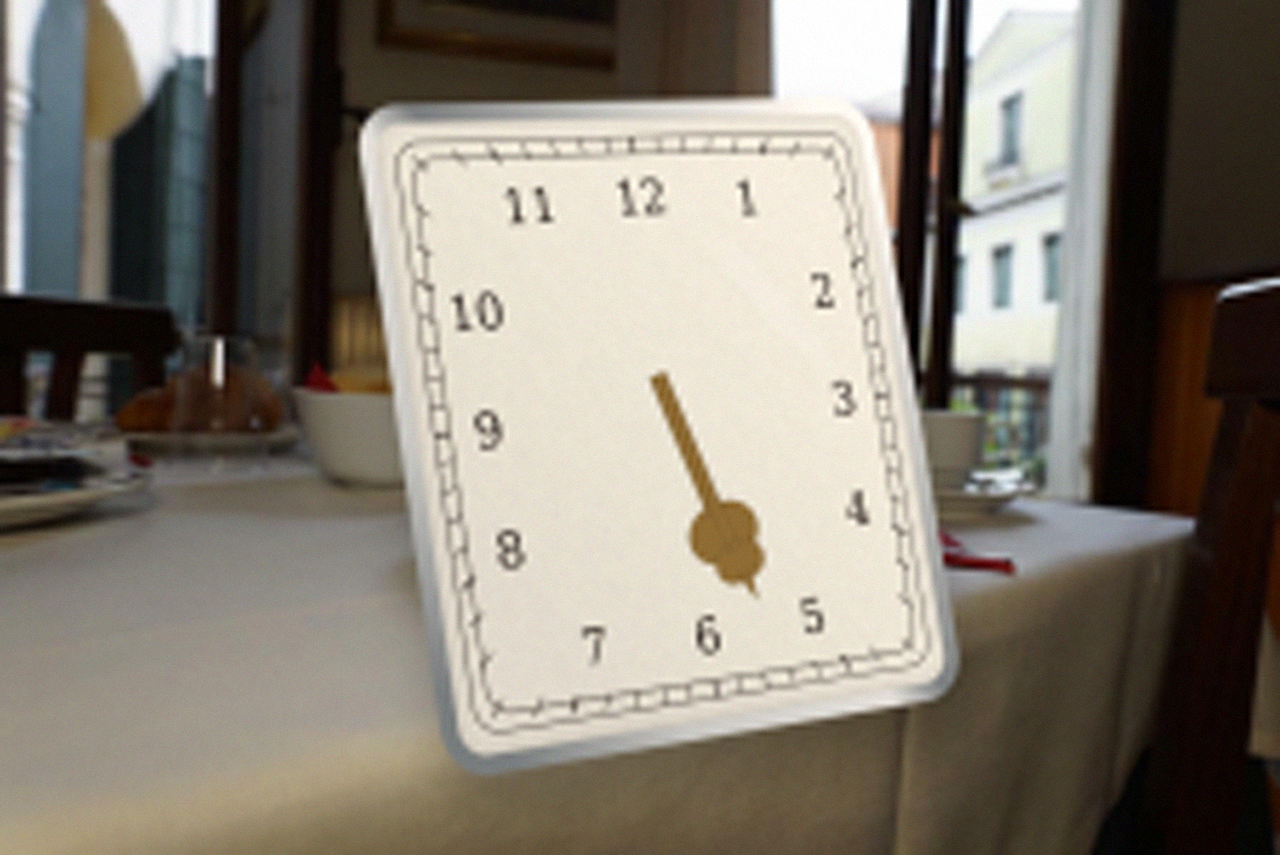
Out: h=5 m=27
